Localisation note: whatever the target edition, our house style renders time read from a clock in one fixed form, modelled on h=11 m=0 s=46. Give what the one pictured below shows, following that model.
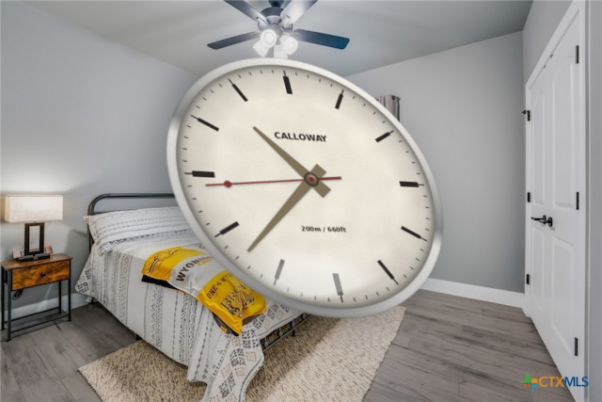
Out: h=10 m=37 s=44
